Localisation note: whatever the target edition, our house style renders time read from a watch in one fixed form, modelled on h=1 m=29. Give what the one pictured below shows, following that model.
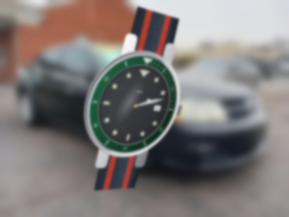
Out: h=2 m=12
